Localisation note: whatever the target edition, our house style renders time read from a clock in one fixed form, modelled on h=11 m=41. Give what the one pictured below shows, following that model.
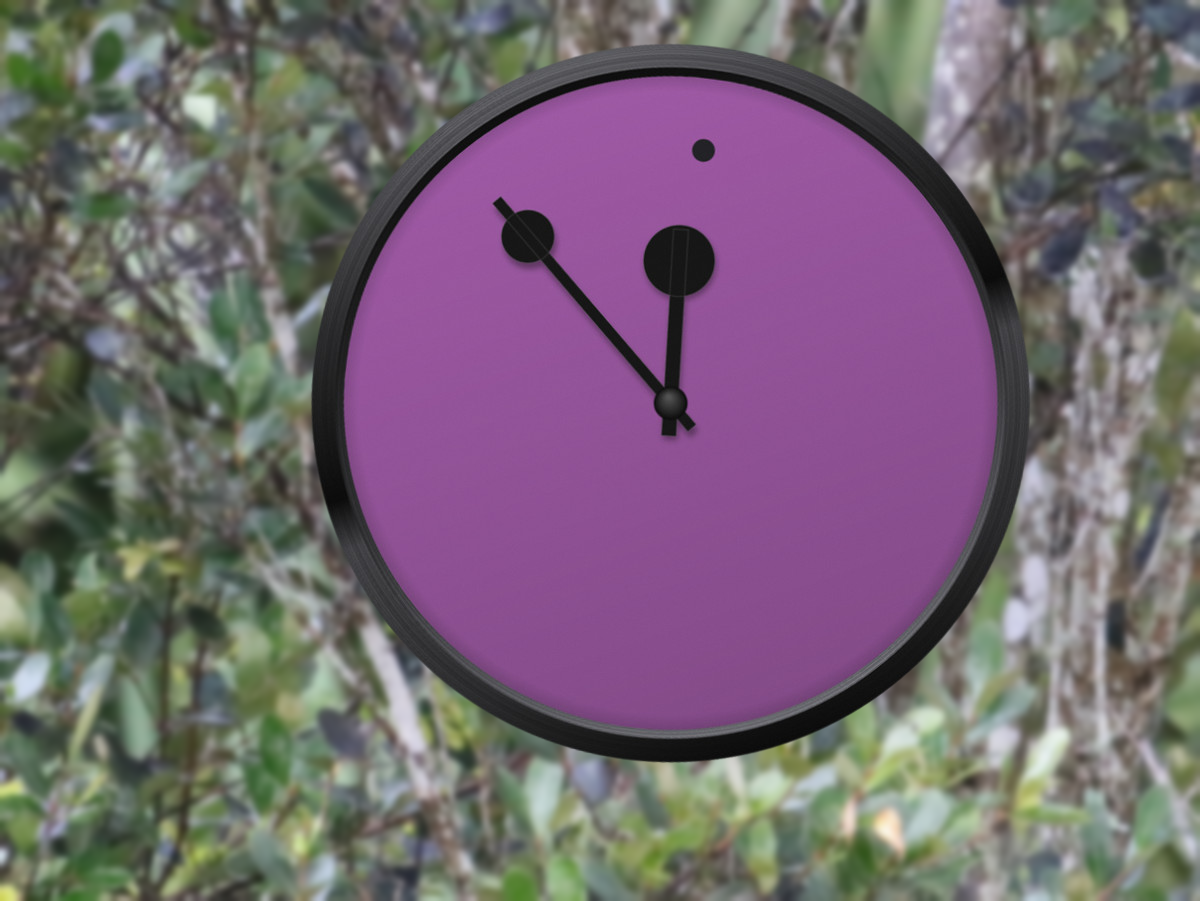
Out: h=11 m=52
